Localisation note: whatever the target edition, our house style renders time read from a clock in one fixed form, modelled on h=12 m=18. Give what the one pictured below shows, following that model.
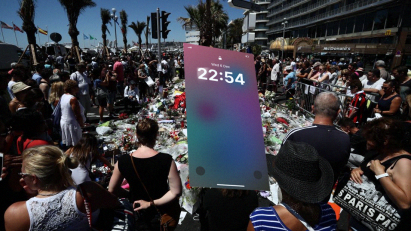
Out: h=22 m=54
